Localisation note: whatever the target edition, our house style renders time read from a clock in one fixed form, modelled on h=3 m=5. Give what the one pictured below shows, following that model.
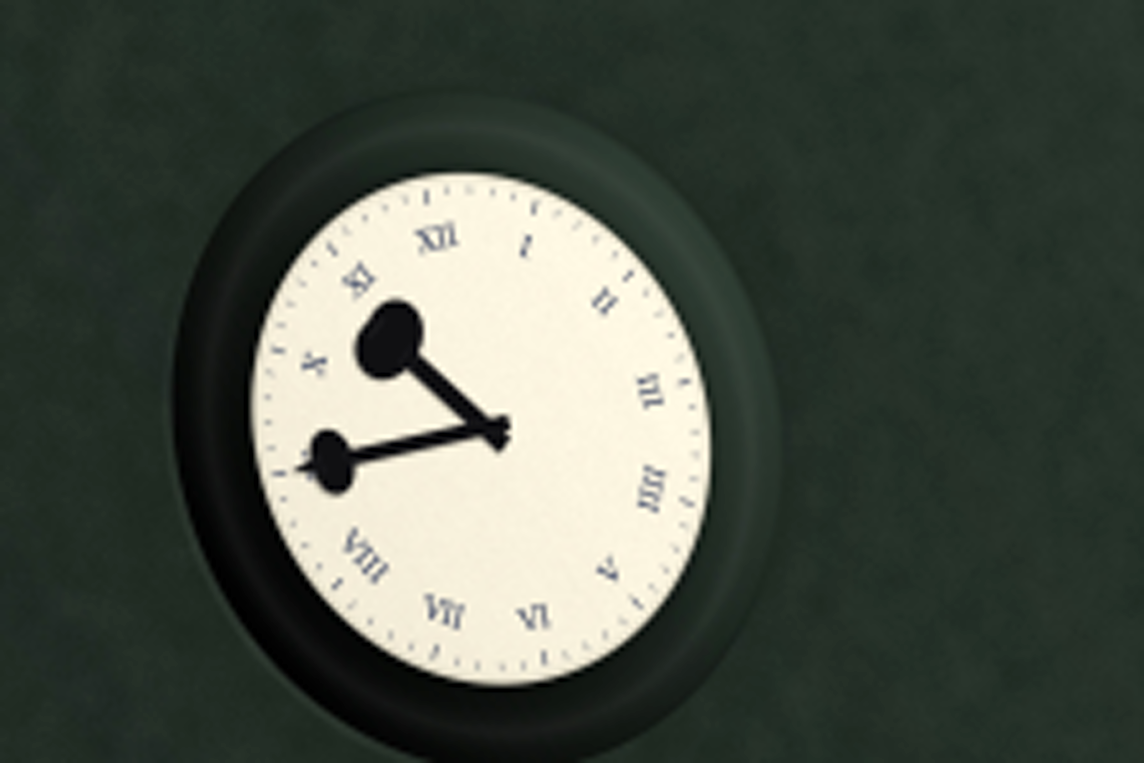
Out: h=10 m=45
